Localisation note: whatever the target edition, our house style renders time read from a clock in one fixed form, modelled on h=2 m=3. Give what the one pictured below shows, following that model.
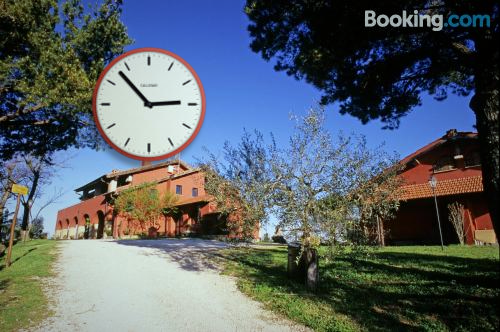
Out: h=2 m=53
